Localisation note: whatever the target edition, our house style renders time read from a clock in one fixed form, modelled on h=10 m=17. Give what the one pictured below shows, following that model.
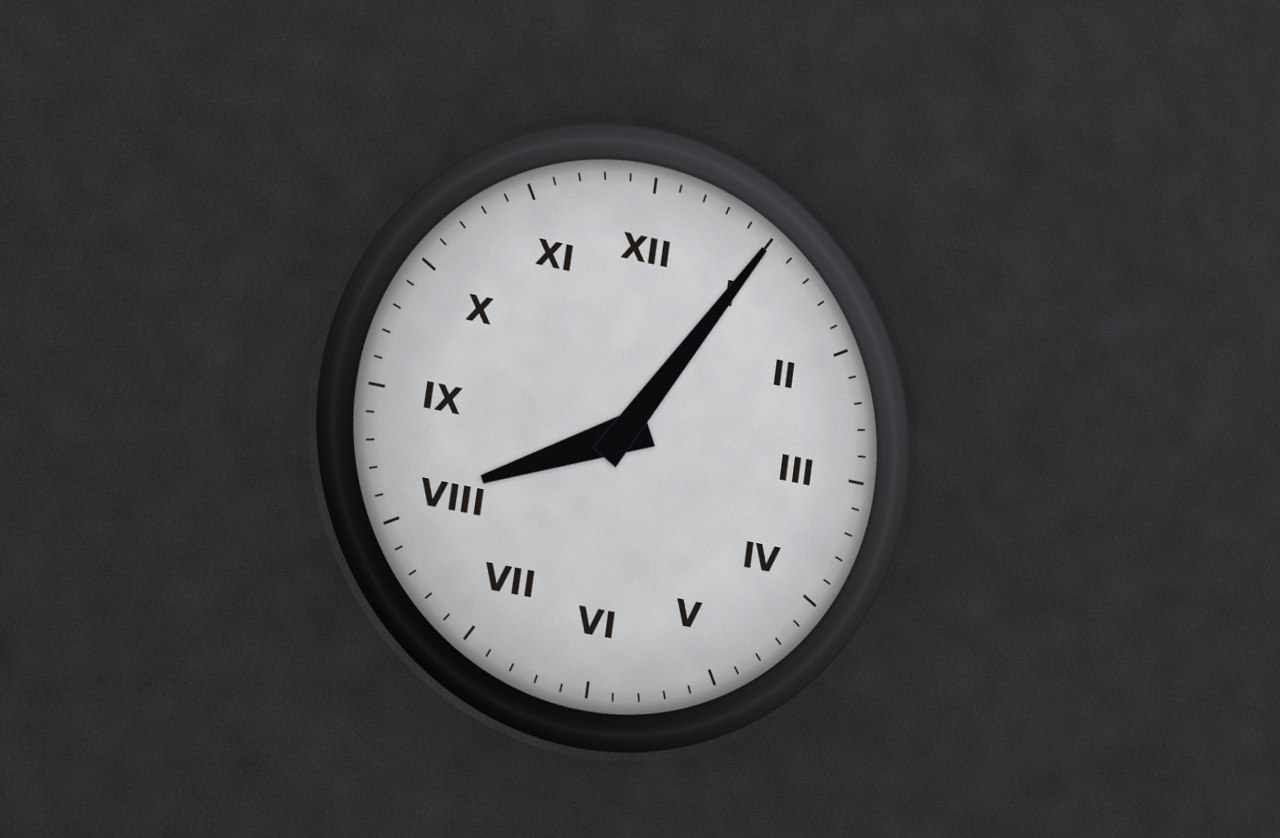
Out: h=8 m=5
